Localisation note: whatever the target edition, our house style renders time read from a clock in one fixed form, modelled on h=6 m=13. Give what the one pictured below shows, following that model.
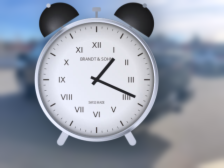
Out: h=1 m=19
